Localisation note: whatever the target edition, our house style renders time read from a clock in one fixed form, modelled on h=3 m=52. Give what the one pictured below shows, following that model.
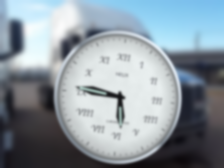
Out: h=5 m=46
